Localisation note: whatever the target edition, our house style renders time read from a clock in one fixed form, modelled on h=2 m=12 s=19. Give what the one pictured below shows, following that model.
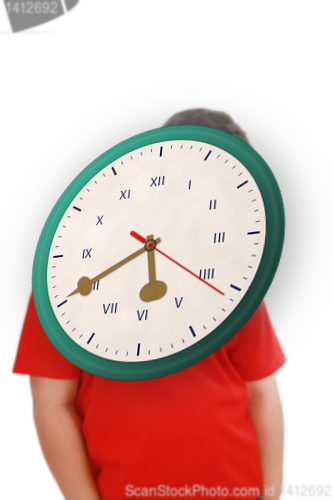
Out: h=5 m=40 s=21
